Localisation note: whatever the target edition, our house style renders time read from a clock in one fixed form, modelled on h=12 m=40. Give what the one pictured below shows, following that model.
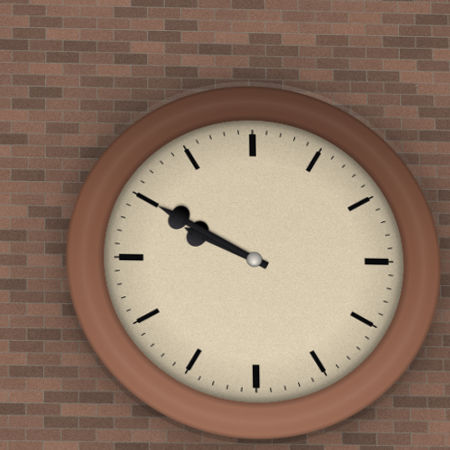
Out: h=9 m=50
